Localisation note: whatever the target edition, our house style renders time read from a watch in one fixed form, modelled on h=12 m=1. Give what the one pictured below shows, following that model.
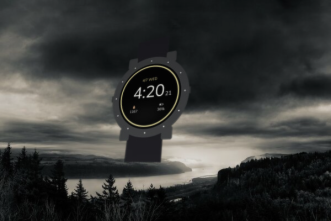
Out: h=4 m=20
